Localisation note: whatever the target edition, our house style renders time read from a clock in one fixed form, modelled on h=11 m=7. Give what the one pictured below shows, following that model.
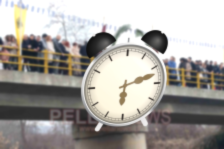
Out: h=6 m=12
